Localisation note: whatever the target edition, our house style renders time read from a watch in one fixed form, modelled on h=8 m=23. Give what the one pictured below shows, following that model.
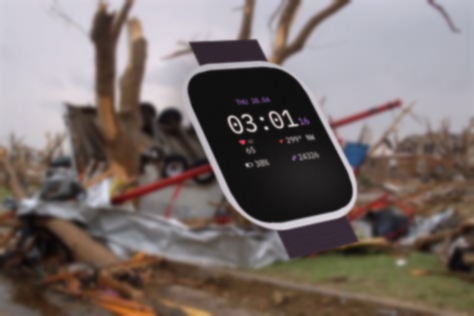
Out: h=3 m=1
